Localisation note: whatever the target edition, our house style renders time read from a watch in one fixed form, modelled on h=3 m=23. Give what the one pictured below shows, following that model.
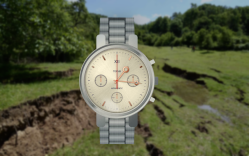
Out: h=1 m=16
